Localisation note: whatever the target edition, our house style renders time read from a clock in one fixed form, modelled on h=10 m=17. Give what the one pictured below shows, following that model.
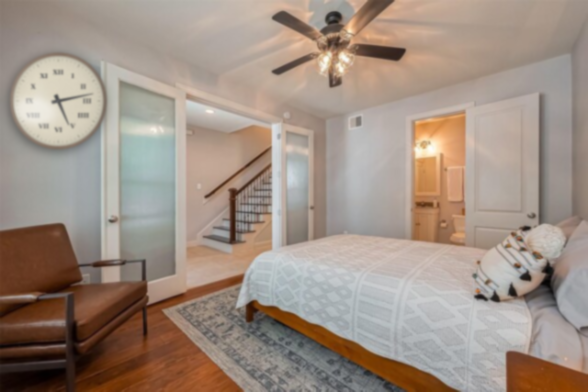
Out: h=5 m=13
